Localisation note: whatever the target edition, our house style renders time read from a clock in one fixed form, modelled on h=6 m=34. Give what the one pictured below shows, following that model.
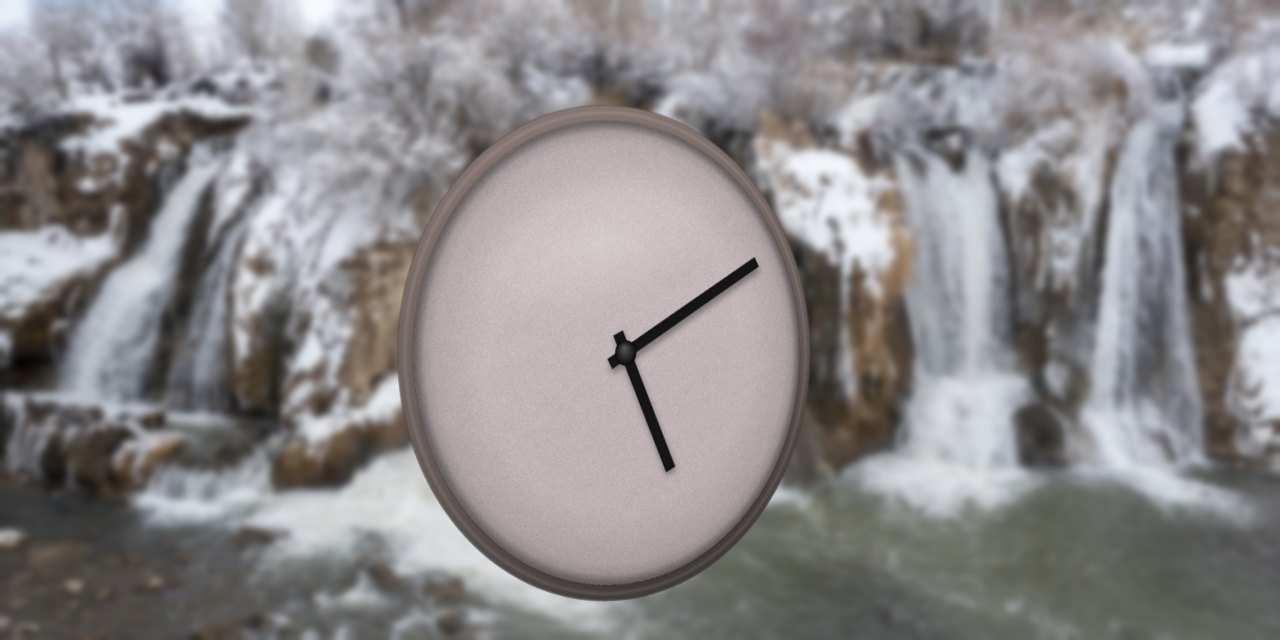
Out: h=5 m=10
